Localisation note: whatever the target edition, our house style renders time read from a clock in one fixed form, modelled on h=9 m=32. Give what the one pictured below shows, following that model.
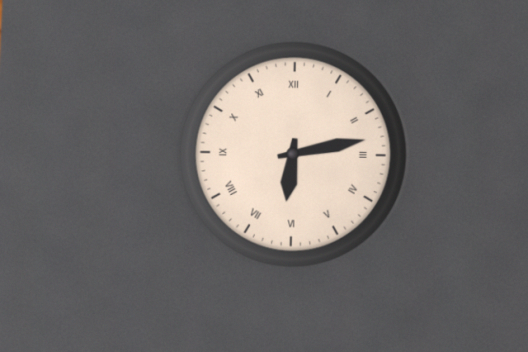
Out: h=6 m=13
